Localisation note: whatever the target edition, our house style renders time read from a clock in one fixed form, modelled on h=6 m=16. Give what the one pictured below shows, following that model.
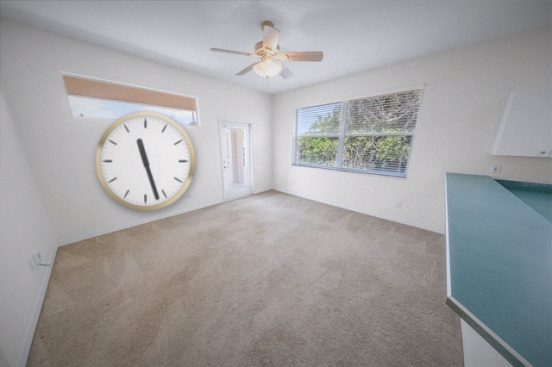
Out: h=11 m=27
